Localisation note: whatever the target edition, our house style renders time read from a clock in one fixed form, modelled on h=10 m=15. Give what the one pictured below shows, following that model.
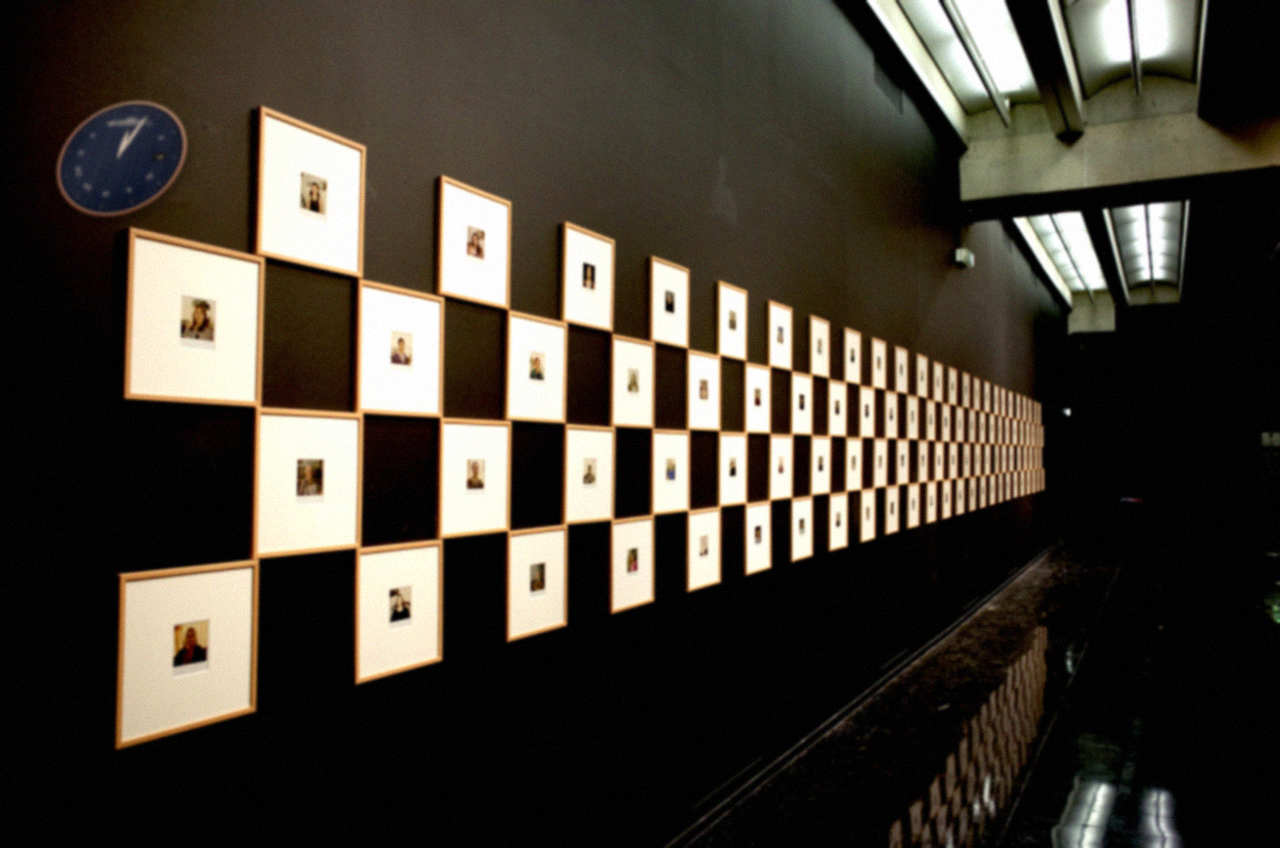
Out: h=12 m=3
